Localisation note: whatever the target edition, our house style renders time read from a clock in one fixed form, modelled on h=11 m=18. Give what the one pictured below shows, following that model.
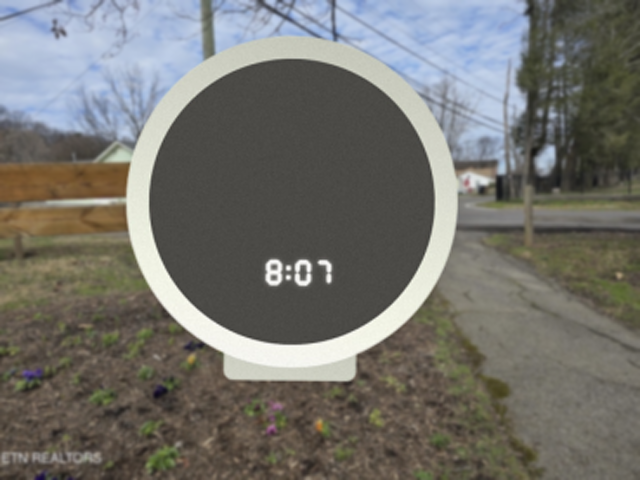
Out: h=8 m=7
